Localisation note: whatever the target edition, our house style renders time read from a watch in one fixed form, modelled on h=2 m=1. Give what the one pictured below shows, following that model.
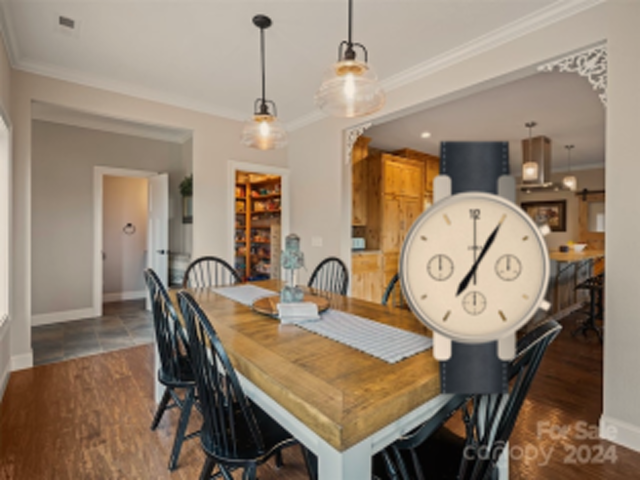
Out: h=7 m=5
